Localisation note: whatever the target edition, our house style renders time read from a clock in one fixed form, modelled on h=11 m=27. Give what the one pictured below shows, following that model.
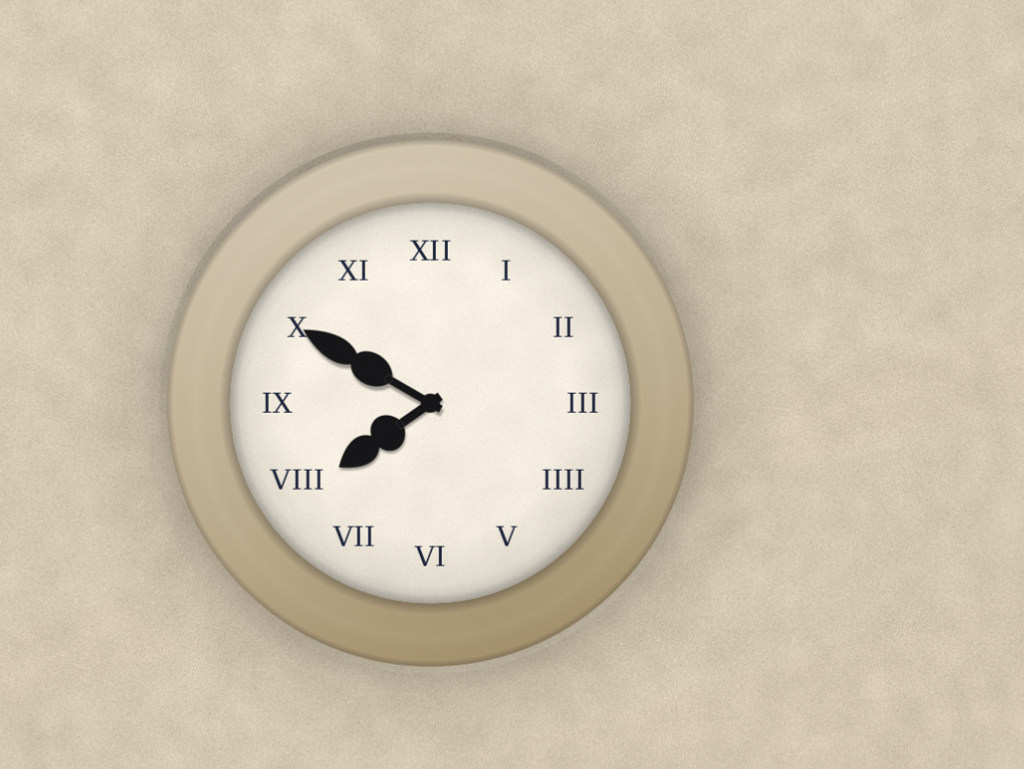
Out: h=7 m=50
